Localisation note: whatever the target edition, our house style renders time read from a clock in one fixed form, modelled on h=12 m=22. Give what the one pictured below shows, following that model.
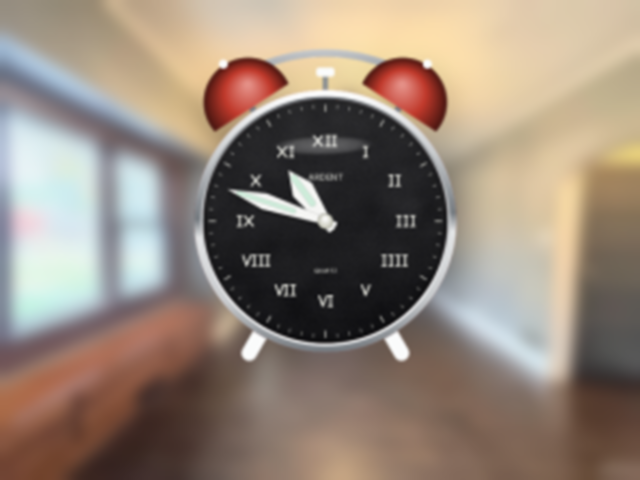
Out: h=10 m=48
